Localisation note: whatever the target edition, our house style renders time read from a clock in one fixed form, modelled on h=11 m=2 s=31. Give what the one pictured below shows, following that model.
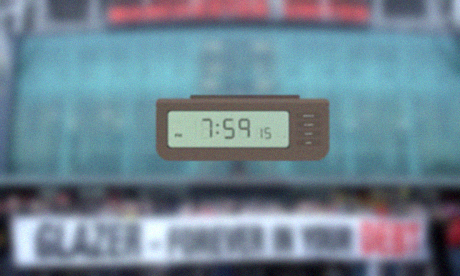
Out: h=7 m=59 s=15
